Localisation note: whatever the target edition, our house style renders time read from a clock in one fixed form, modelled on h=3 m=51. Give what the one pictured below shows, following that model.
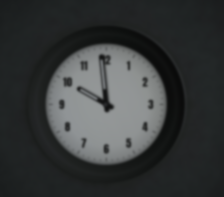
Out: h=9 m=59
